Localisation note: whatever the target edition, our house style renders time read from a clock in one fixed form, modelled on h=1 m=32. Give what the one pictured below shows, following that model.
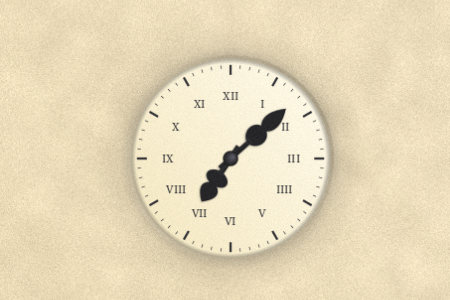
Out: h=7 m=8
